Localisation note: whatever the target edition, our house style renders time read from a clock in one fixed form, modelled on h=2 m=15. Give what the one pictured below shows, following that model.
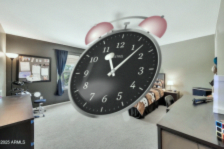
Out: h=11 m=7
